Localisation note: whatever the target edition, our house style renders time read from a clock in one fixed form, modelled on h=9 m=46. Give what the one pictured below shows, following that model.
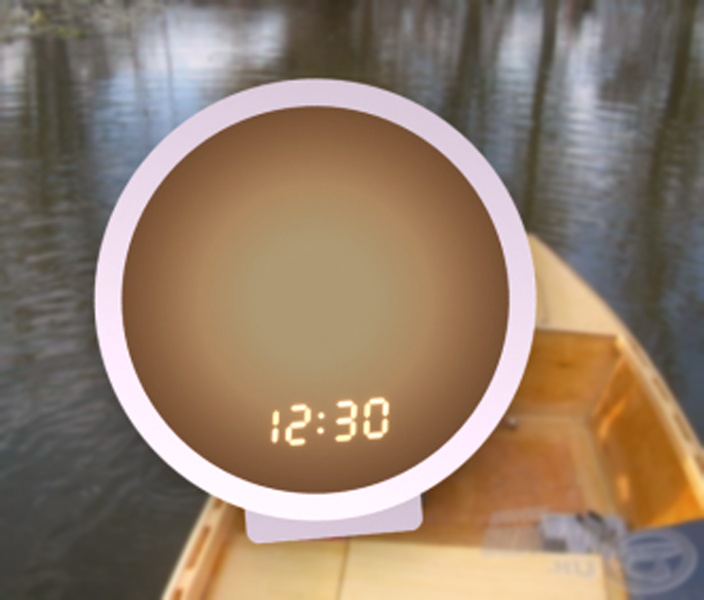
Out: h=12 m=30
